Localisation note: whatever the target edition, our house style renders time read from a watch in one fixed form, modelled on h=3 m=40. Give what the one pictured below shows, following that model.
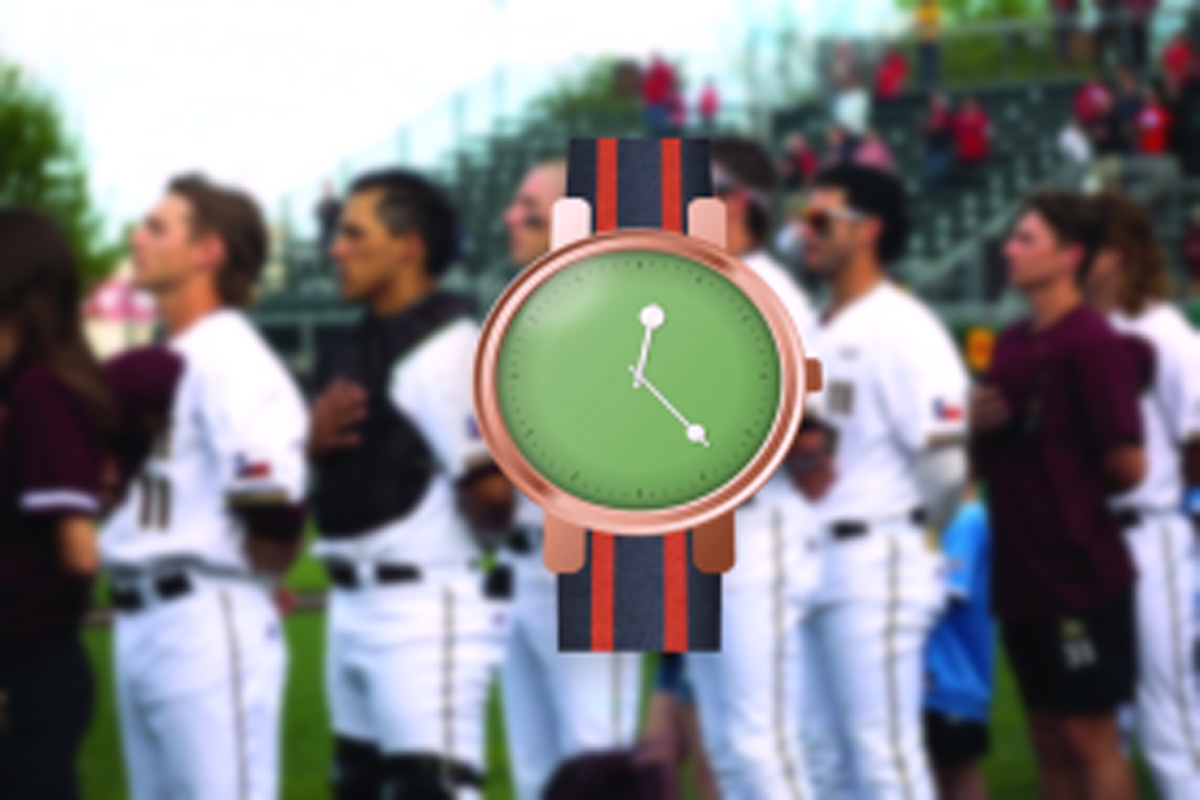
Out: h=12 m=23
